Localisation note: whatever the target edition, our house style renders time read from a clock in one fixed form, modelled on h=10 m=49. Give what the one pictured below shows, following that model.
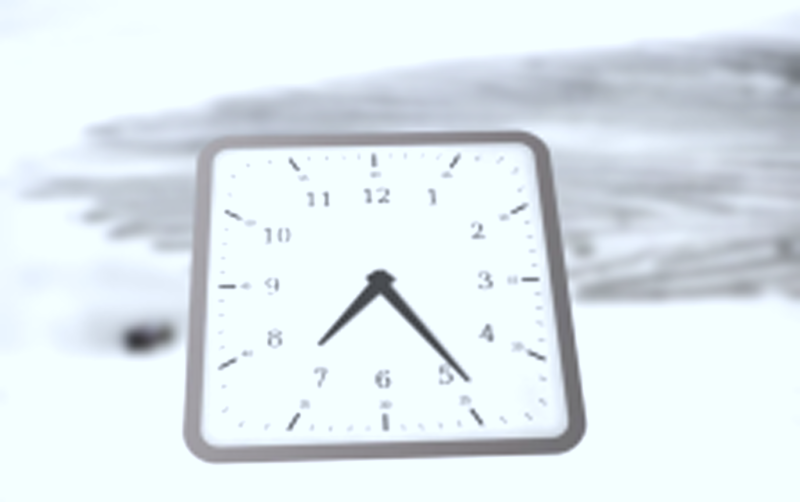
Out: h=7 m=24
